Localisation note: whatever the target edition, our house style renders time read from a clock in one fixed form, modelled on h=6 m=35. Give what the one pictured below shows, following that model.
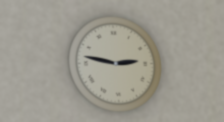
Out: h=2 m=47
